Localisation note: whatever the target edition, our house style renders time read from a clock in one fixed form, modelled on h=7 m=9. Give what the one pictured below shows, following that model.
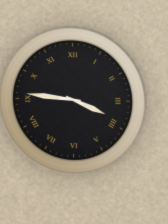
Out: h=3 m=46
